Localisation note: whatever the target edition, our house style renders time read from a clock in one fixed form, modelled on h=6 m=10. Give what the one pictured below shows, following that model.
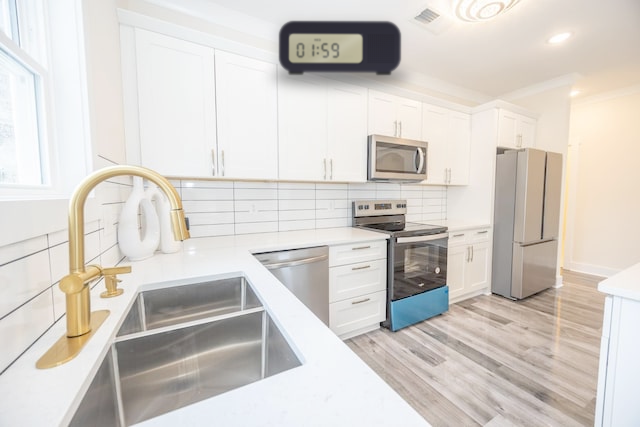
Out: h=1 m=59
